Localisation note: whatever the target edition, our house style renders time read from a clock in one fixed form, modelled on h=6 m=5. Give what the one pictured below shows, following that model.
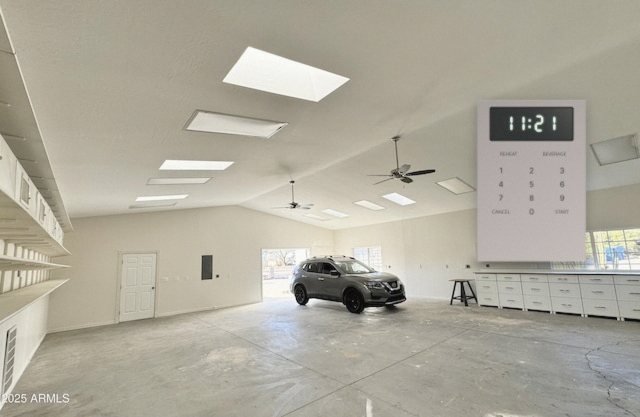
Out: h=11 m=21
